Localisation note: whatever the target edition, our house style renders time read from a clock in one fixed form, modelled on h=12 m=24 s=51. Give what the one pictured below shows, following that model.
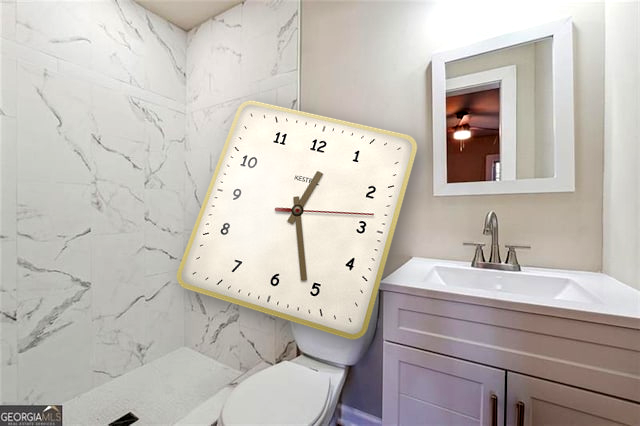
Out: h=12 m=26 s=13
